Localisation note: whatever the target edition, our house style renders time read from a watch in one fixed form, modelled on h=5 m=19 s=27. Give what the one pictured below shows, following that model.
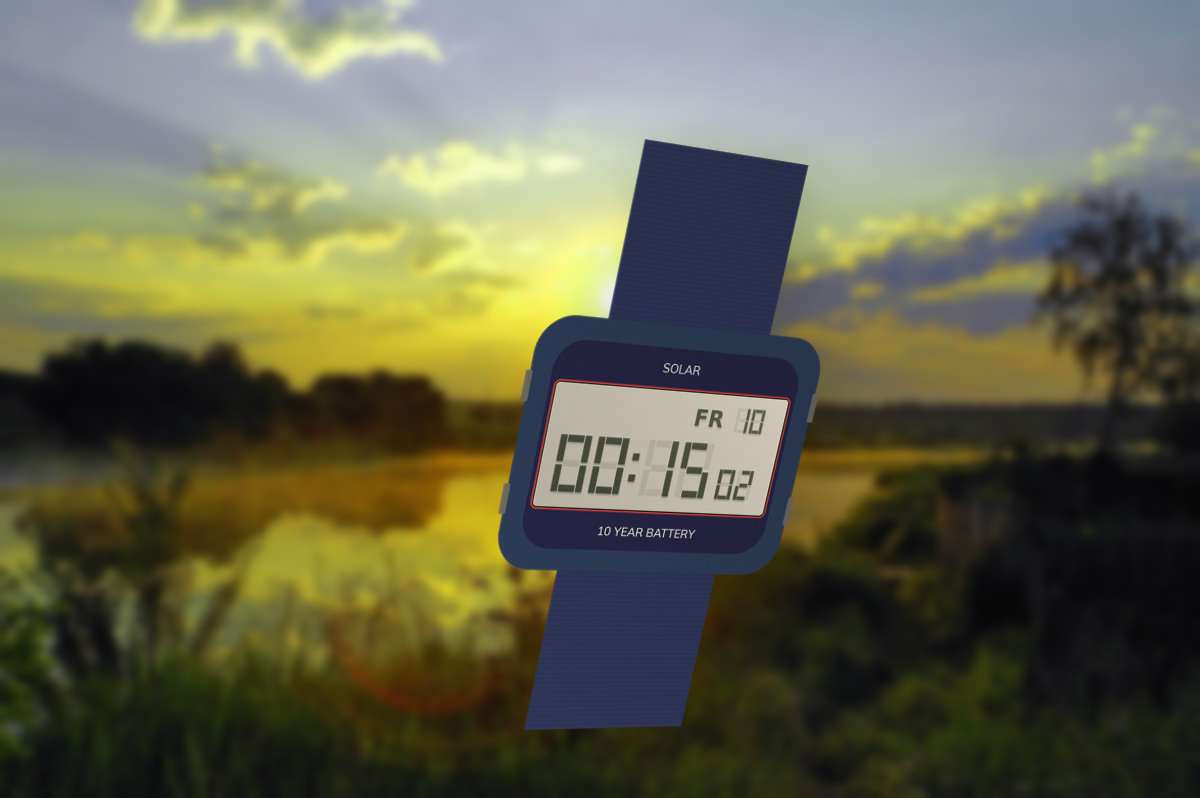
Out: h=0 m=15 s=2
